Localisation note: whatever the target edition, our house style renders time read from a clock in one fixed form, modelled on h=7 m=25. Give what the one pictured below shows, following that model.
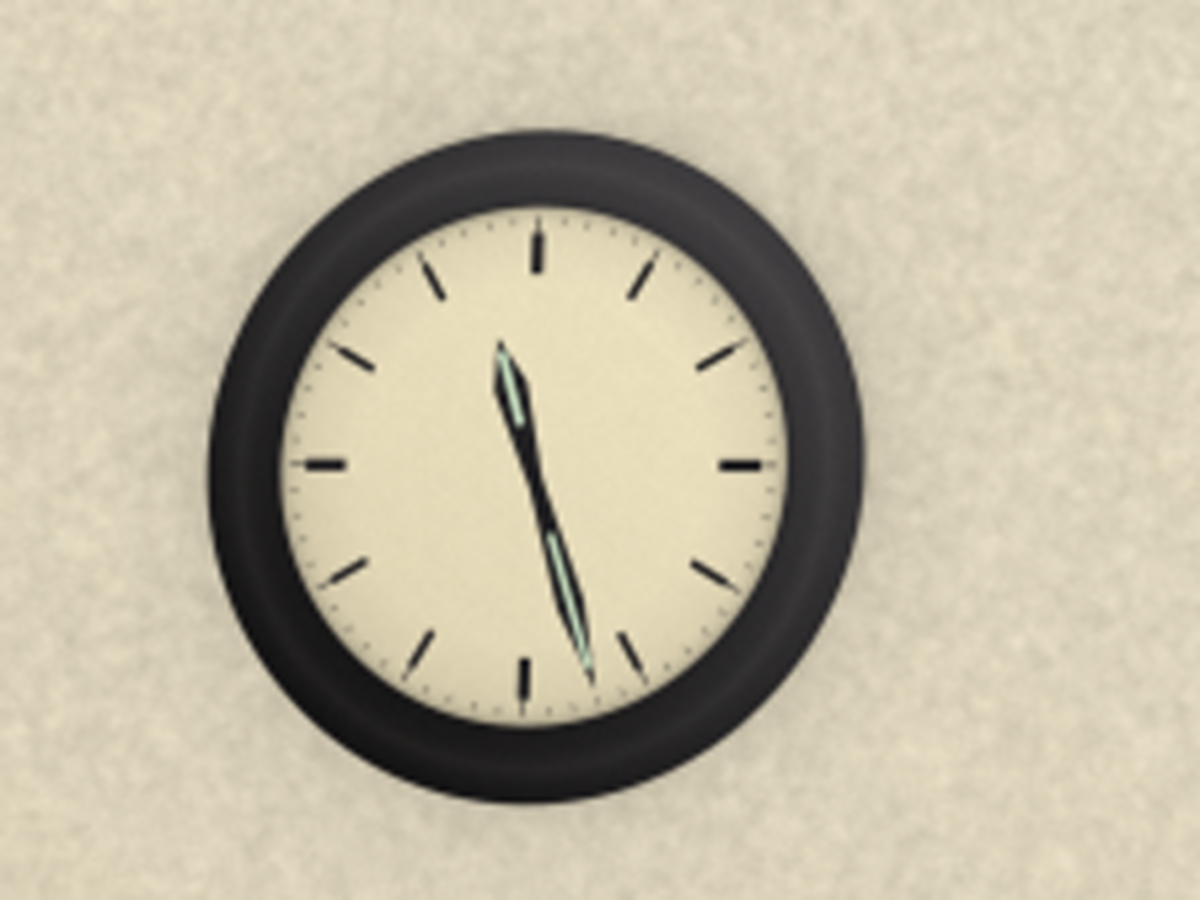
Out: h=11 m=27
